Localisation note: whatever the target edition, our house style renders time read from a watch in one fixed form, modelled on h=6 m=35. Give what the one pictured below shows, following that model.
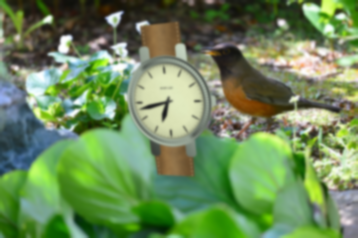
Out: h=6 m=43
